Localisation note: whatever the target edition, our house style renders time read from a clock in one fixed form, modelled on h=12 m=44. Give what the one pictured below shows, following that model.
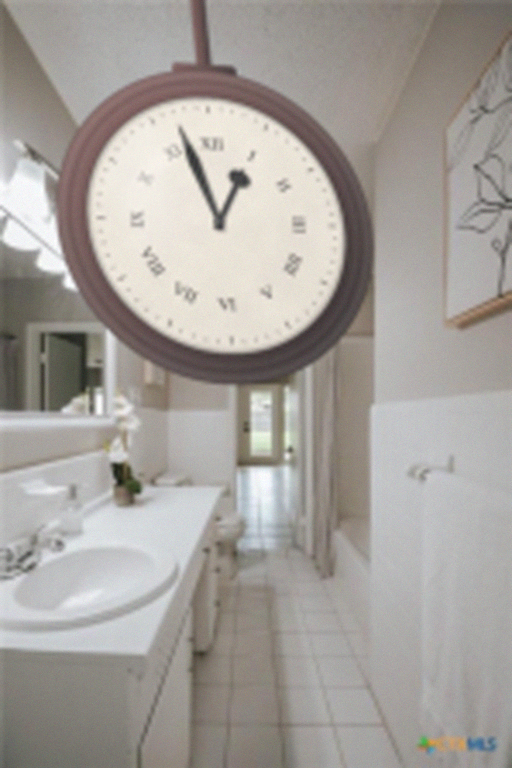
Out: h=12 m=57
